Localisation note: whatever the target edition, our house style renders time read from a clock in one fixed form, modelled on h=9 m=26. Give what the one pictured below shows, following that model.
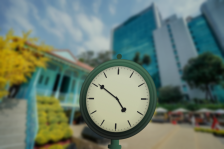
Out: h=4 m=51
